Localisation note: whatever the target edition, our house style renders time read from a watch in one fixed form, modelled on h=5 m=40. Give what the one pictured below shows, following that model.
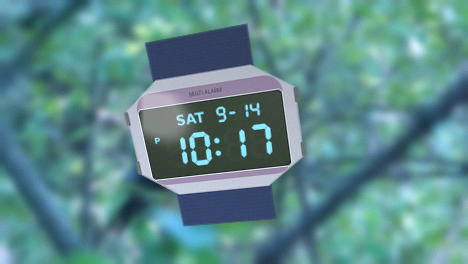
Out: h=10 m=17
